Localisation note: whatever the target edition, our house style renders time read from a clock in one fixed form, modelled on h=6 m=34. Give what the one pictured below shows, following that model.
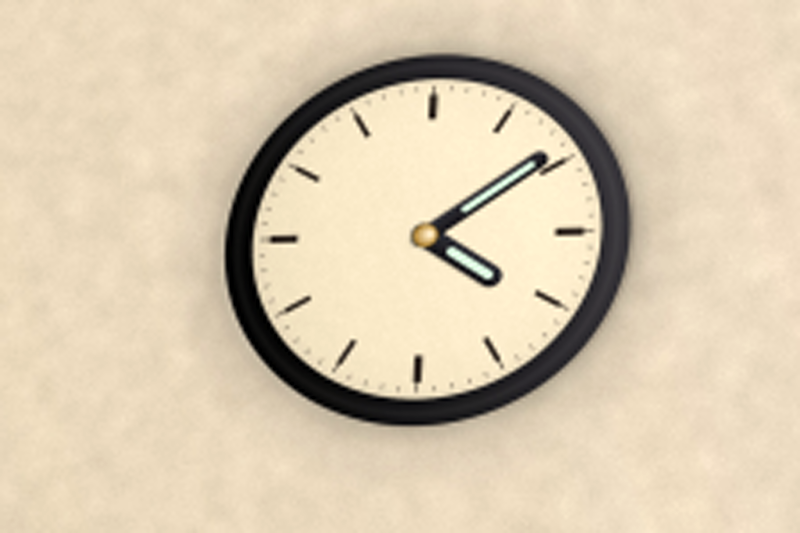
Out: h=4 m=9
